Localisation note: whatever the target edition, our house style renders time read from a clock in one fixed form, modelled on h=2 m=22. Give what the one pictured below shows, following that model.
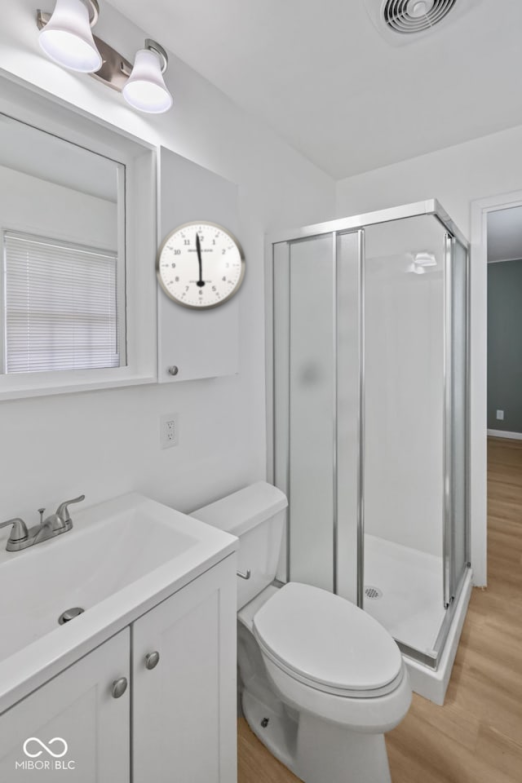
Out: h=5 m=59
